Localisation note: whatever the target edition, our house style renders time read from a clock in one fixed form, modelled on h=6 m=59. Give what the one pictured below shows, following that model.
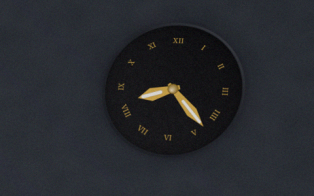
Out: h=8 m=23
